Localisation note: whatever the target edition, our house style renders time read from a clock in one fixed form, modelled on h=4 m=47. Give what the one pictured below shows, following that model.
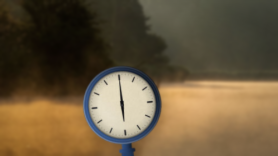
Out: h=6 m=0
